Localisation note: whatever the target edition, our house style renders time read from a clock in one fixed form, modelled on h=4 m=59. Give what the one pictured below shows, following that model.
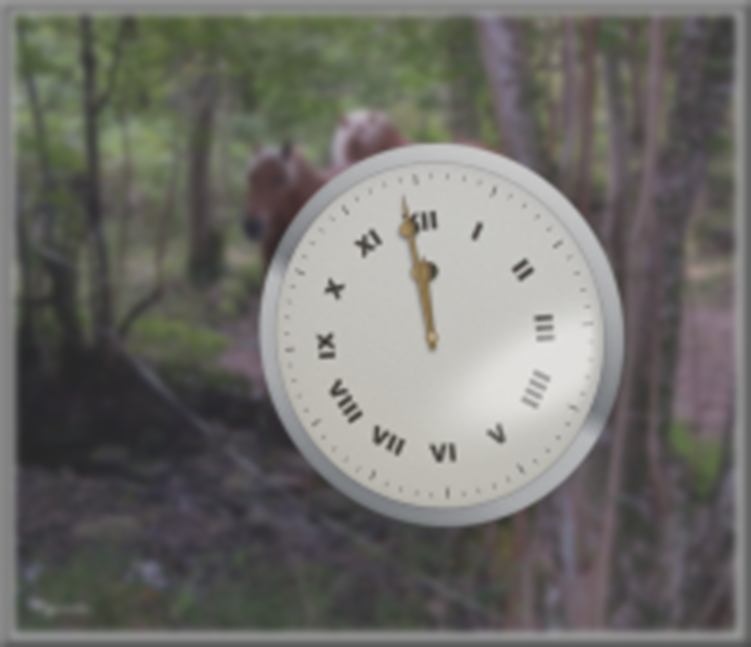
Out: h=11 m=59
